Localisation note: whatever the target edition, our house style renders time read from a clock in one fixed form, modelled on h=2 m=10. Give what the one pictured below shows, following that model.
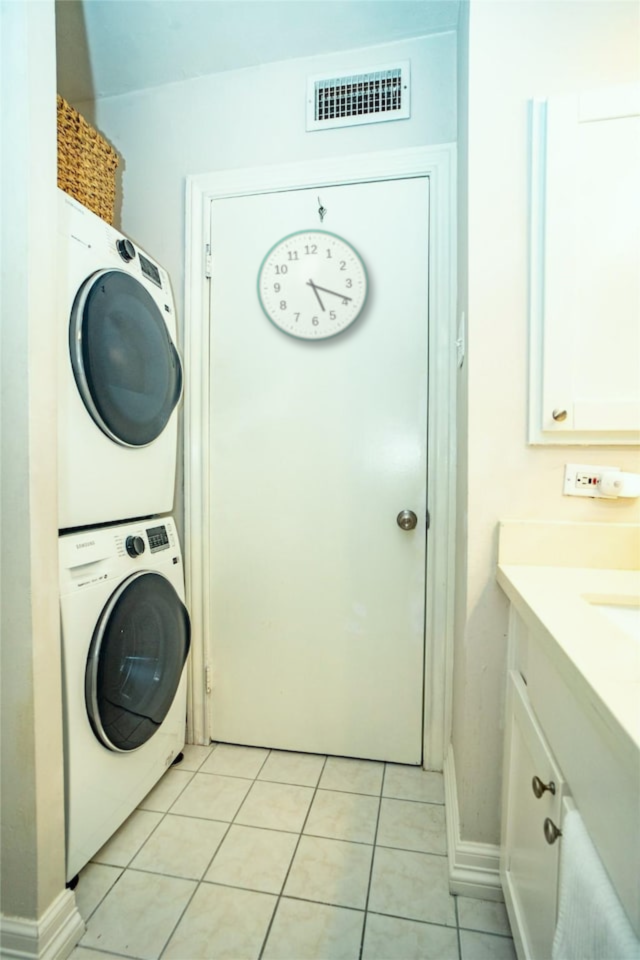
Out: h=5 m=19
